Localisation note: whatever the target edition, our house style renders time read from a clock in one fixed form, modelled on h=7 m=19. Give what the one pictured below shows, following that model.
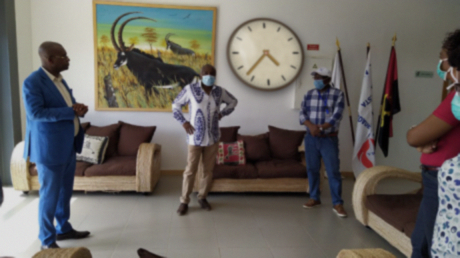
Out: h=4 m=37
